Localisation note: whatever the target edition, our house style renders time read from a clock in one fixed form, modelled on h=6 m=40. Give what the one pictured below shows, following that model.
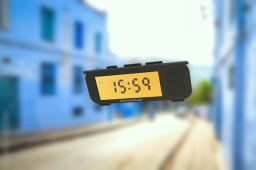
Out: h=15 m=59
